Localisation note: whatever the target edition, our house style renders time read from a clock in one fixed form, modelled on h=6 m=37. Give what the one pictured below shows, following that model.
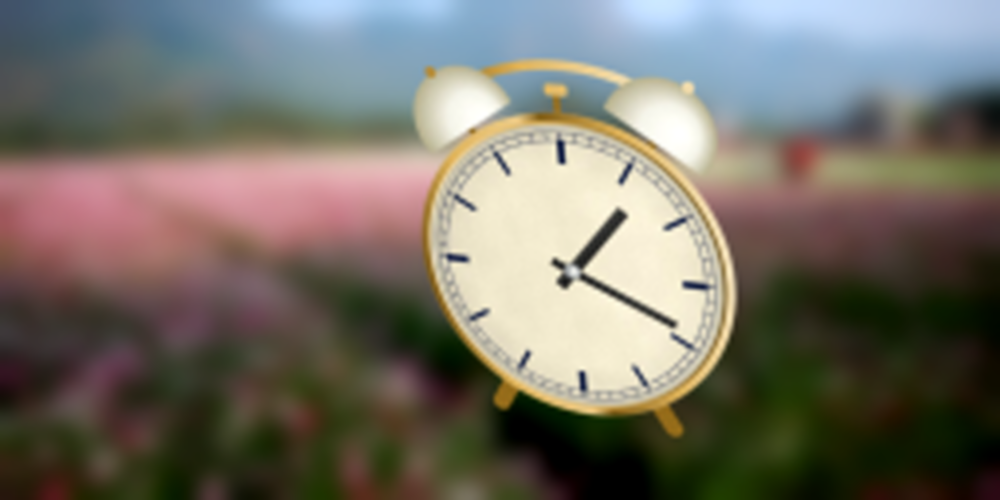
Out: h=1 m=19
